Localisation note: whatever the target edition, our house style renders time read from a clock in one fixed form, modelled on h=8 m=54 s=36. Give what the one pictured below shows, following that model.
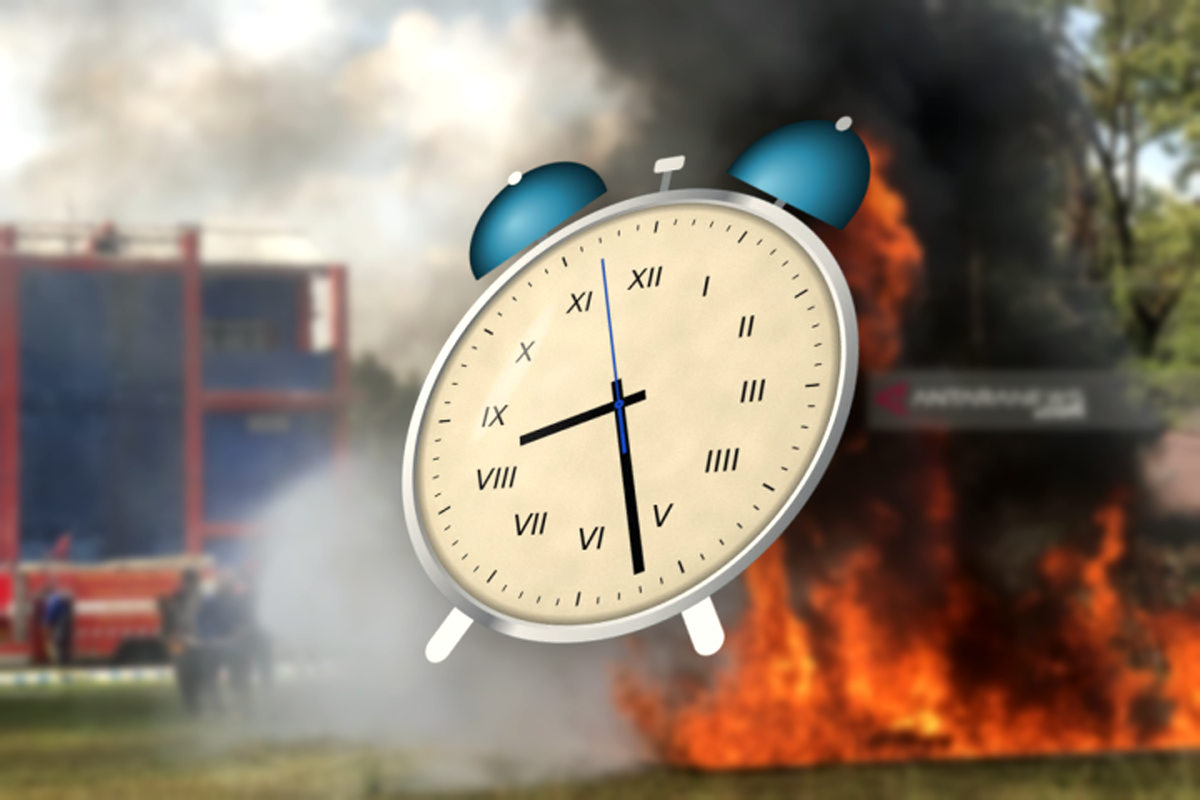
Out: h=8 m=26 s=57
